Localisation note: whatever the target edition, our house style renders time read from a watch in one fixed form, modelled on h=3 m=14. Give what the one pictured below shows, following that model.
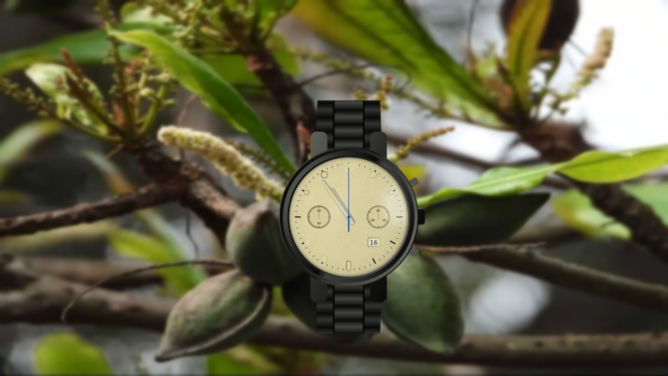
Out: h=10 m=54
